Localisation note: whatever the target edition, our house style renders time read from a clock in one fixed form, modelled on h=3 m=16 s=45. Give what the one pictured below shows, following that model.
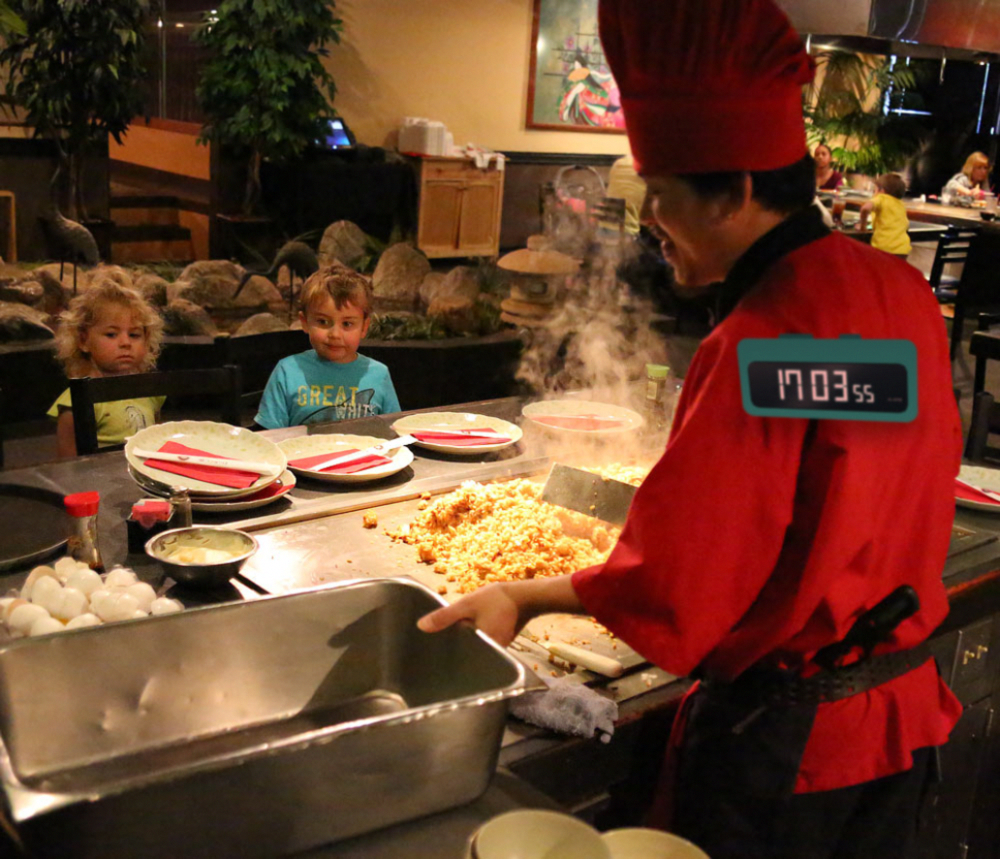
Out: h=17 m=3 s=55
